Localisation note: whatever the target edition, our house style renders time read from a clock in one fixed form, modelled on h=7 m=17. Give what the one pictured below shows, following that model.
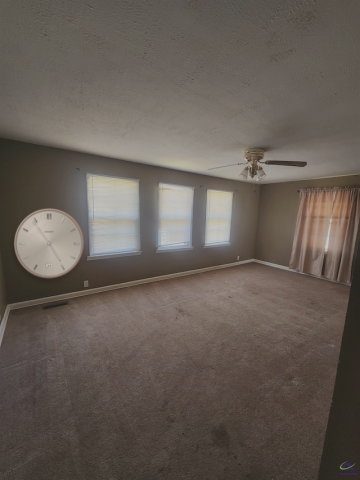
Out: h=4 m=54
